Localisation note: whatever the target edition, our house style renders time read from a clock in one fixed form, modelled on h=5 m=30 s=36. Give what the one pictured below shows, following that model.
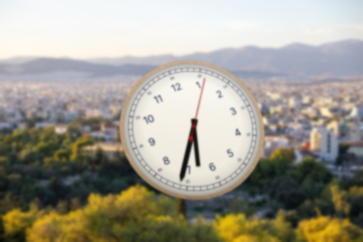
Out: h=6 m=36 s=6
